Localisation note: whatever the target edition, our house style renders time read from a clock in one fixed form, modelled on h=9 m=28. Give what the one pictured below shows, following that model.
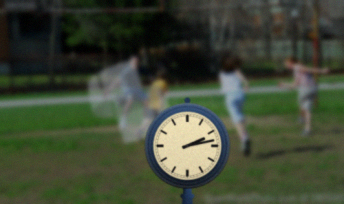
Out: h=2 m=13
